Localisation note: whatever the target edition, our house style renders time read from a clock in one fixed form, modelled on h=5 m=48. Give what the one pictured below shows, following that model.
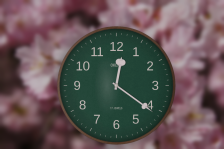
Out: h=12 m=21
